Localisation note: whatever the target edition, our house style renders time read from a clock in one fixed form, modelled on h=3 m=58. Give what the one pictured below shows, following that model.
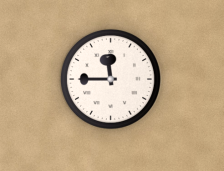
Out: h=11 m=45
